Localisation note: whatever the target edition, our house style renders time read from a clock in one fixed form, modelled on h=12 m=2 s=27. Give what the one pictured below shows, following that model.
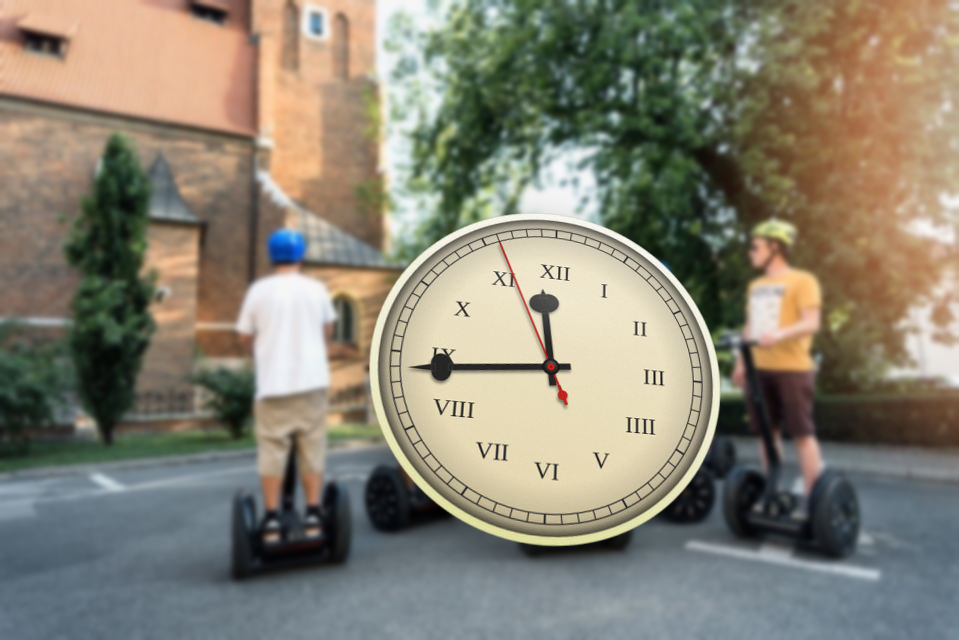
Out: h=11 m=43 s=56
